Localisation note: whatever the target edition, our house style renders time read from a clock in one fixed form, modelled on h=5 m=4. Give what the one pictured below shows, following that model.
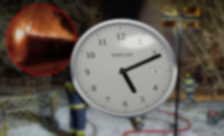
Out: h=5 m=11
